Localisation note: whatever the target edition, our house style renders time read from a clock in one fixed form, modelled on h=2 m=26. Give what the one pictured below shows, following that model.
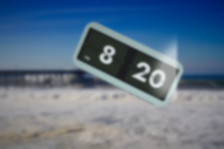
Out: h=8 m=20
